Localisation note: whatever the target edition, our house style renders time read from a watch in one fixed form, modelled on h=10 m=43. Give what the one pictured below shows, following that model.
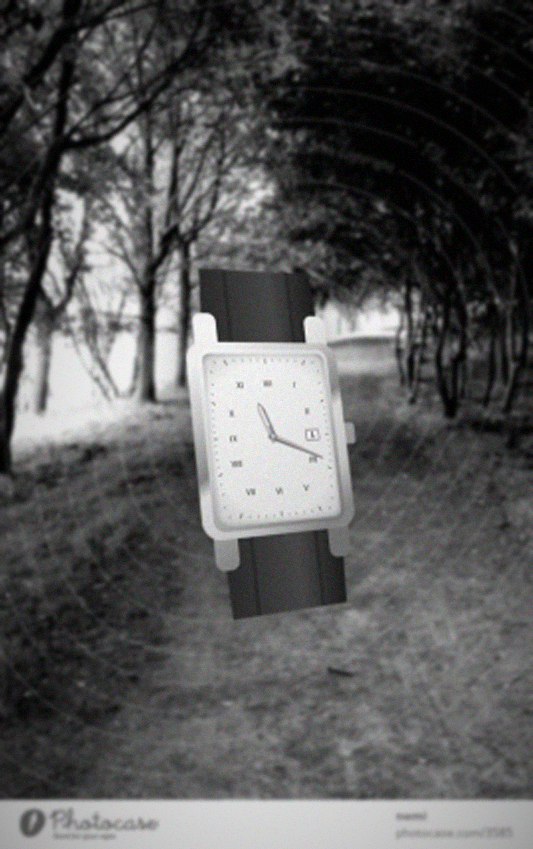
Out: h=11 m=19
